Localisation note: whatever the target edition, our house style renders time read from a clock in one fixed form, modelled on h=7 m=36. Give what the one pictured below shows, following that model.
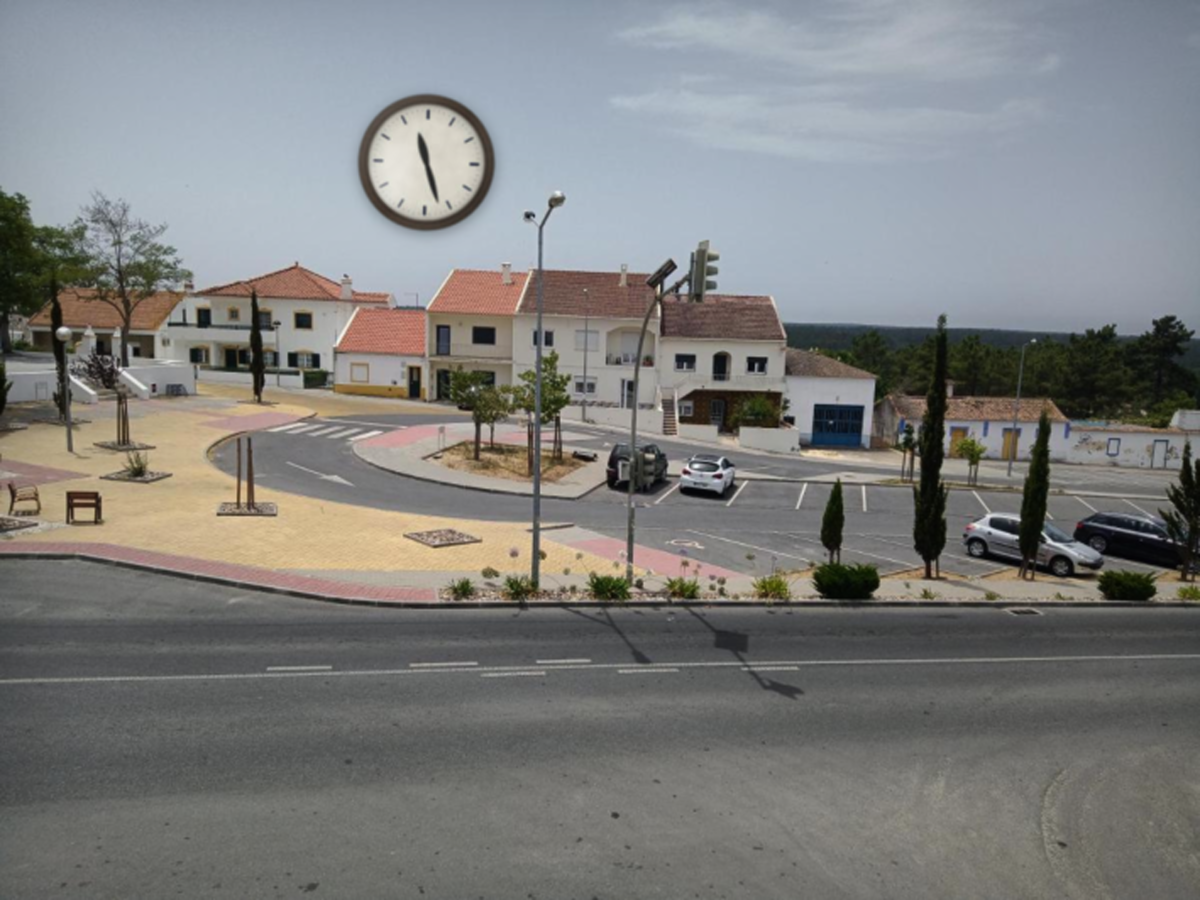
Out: h=11 m=27
